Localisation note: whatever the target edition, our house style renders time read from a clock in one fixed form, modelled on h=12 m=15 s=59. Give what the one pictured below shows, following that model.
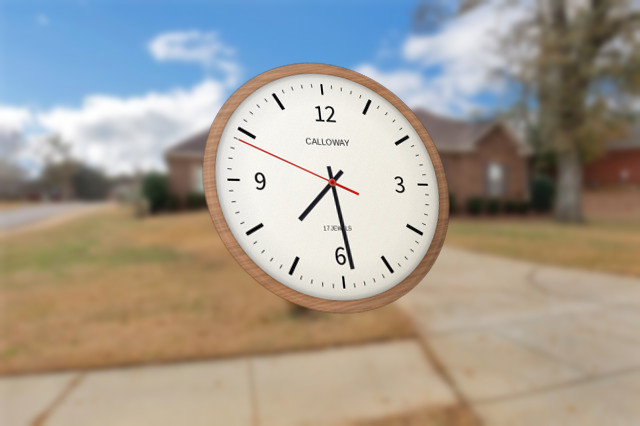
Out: h=7 m=28 s=49
